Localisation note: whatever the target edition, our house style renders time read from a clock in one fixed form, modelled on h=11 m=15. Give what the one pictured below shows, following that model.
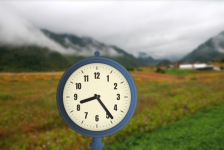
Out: h=8 m=24
